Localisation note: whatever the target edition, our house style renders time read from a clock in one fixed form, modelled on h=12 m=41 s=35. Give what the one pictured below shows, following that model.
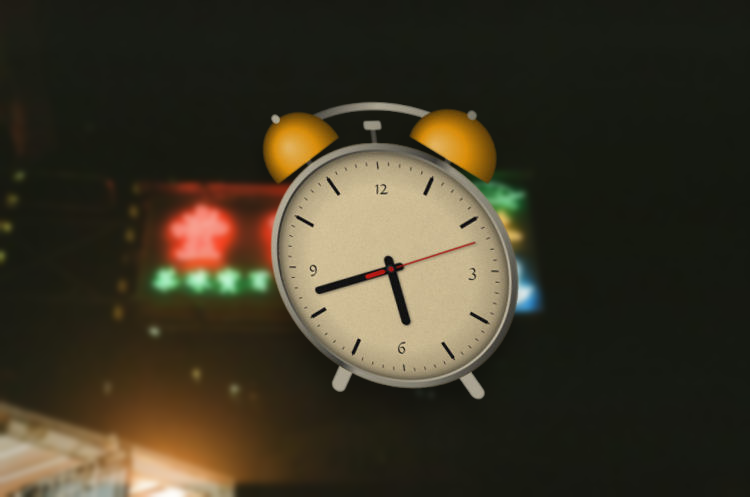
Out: h=5 m=42 s=12
